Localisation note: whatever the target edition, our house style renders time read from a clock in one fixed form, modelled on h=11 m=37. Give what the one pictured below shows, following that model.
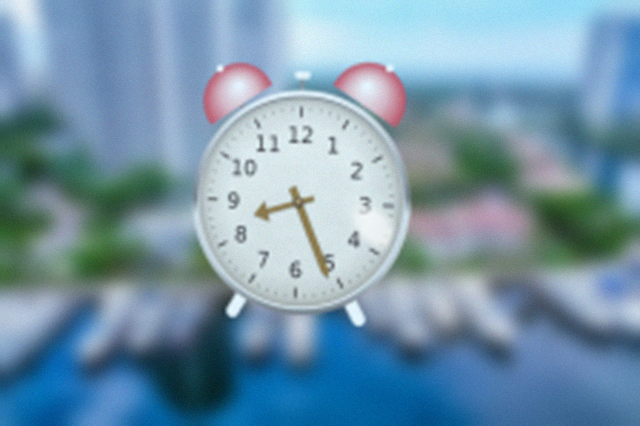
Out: h=8 m=26
